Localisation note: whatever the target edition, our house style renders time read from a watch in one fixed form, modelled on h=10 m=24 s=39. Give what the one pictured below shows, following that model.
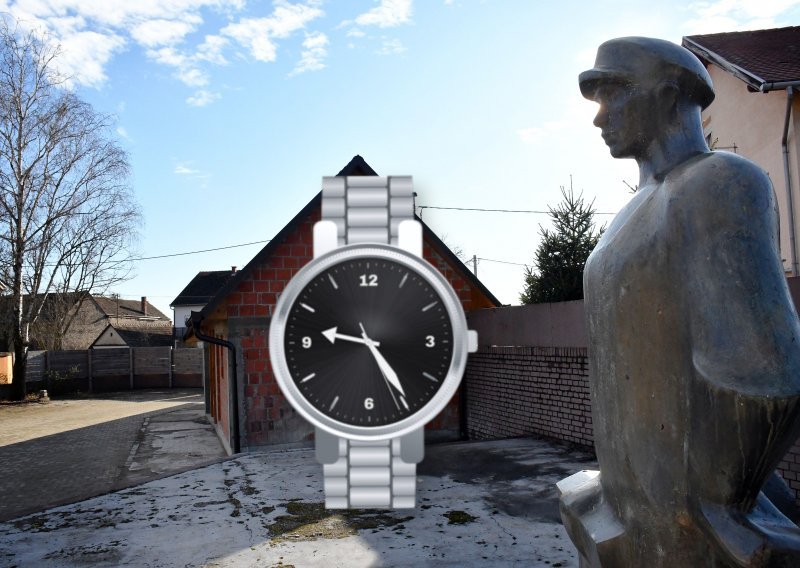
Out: h=9 m=24 s=26
